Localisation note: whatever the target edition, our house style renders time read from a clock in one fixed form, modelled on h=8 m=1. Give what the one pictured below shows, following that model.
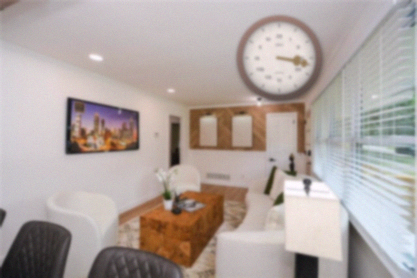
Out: h=3 m=17
